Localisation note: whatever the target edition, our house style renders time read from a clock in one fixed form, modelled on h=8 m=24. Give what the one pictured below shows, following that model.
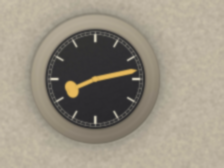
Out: h=8 m=13
